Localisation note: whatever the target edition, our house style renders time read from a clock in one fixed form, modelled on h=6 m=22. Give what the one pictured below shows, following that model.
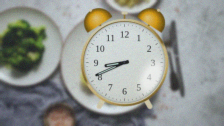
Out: h=8 m=41
